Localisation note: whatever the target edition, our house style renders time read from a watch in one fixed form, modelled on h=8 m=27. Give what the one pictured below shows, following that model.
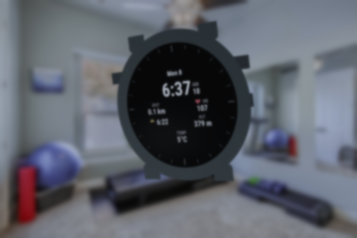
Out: h=6 m=37
